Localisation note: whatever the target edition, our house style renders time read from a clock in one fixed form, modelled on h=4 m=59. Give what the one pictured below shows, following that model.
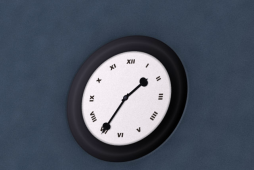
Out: h=1 m=35
